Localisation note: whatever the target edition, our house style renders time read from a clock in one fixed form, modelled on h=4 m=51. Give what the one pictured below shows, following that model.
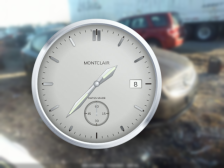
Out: h=1 m=37
